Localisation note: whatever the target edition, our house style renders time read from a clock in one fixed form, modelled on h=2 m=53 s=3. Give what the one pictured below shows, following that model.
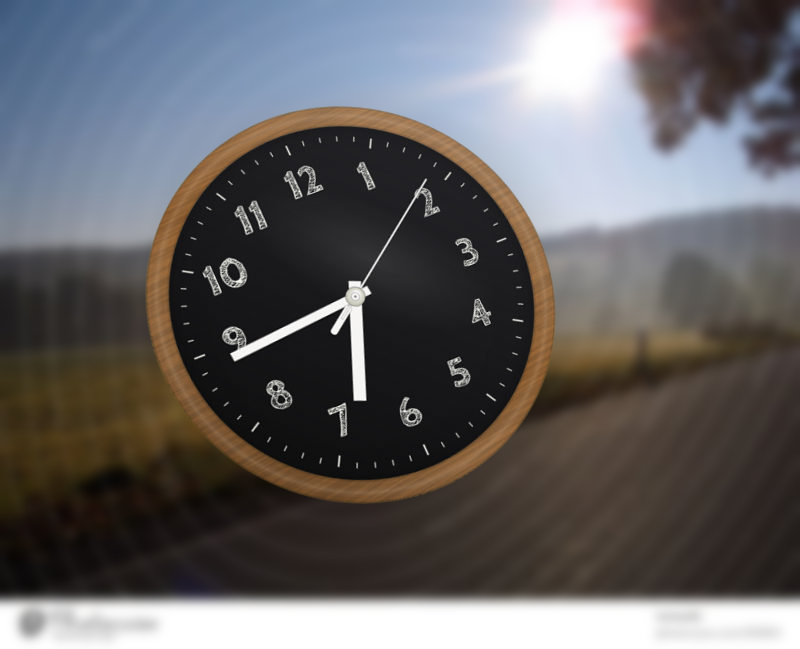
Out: h=6 m=44 s=9
